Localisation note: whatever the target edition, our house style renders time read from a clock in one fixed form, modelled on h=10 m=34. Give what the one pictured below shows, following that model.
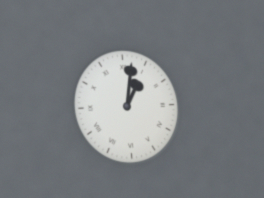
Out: h=1 m=2
